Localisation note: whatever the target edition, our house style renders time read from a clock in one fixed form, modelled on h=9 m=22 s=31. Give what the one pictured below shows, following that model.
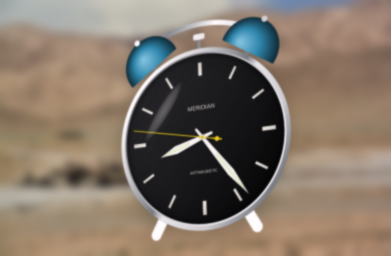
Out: h=8 m=23 s=47
